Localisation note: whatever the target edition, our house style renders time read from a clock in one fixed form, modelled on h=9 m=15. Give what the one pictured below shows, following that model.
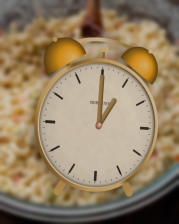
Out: h=1 m=0
